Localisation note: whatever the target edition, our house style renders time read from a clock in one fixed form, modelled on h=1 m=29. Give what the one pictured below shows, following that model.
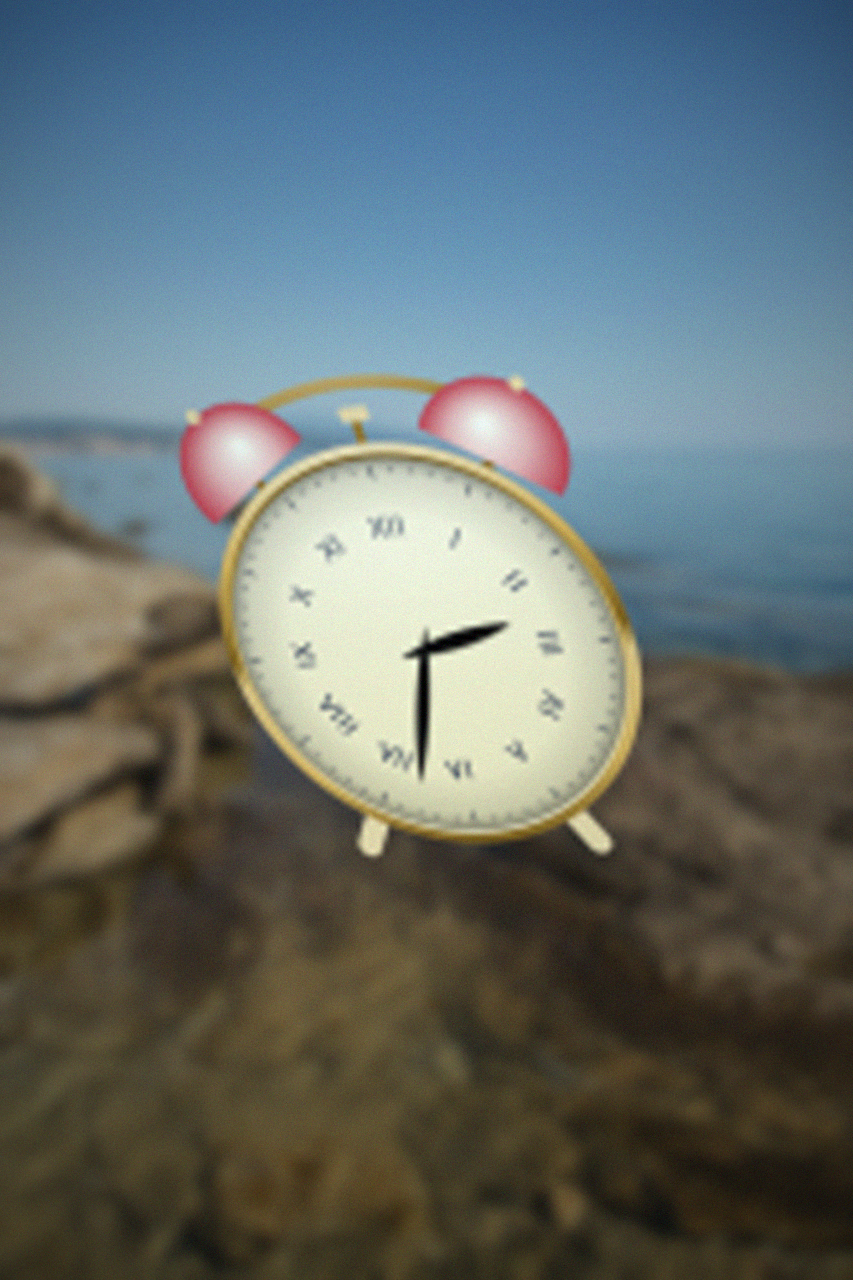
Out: h=2 m=33
